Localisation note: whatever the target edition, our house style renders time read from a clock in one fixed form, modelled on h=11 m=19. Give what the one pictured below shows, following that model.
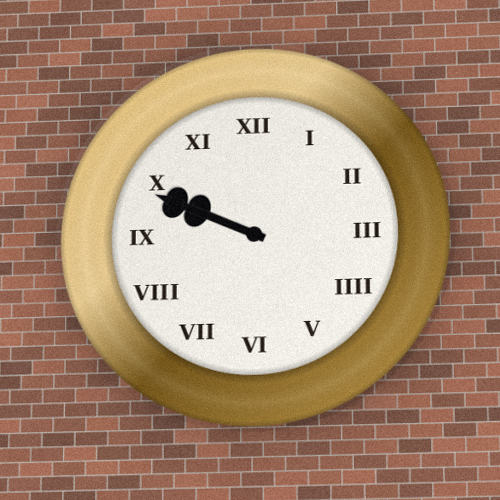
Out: h=9 m=49
